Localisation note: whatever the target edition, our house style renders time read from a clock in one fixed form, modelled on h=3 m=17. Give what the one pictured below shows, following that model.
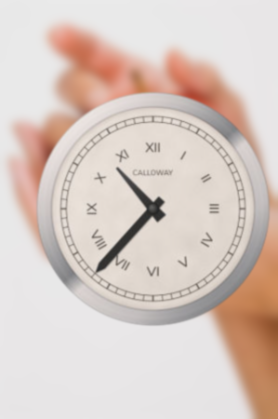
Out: h=10 m=37
